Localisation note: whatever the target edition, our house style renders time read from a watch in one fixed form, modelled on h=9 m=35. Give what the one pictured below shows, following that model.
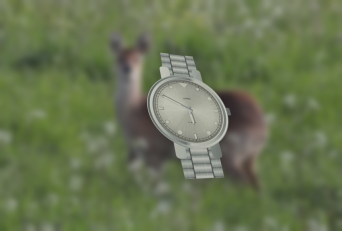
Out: h=5 m=50
